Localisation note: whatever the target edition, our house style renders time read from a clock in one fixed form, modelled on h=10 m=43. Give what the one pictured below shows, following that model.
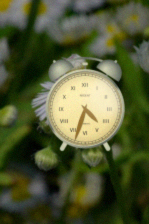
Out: h=4 m=33
